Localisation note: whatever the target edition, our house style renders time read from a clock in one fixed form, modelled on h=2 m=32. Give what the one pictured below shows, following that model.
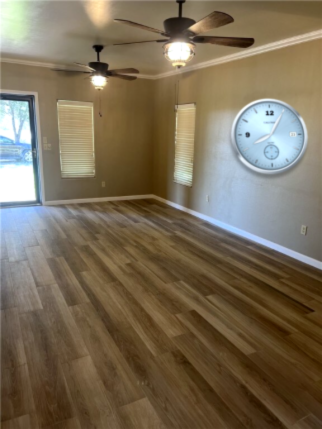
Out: h=8 m=5
